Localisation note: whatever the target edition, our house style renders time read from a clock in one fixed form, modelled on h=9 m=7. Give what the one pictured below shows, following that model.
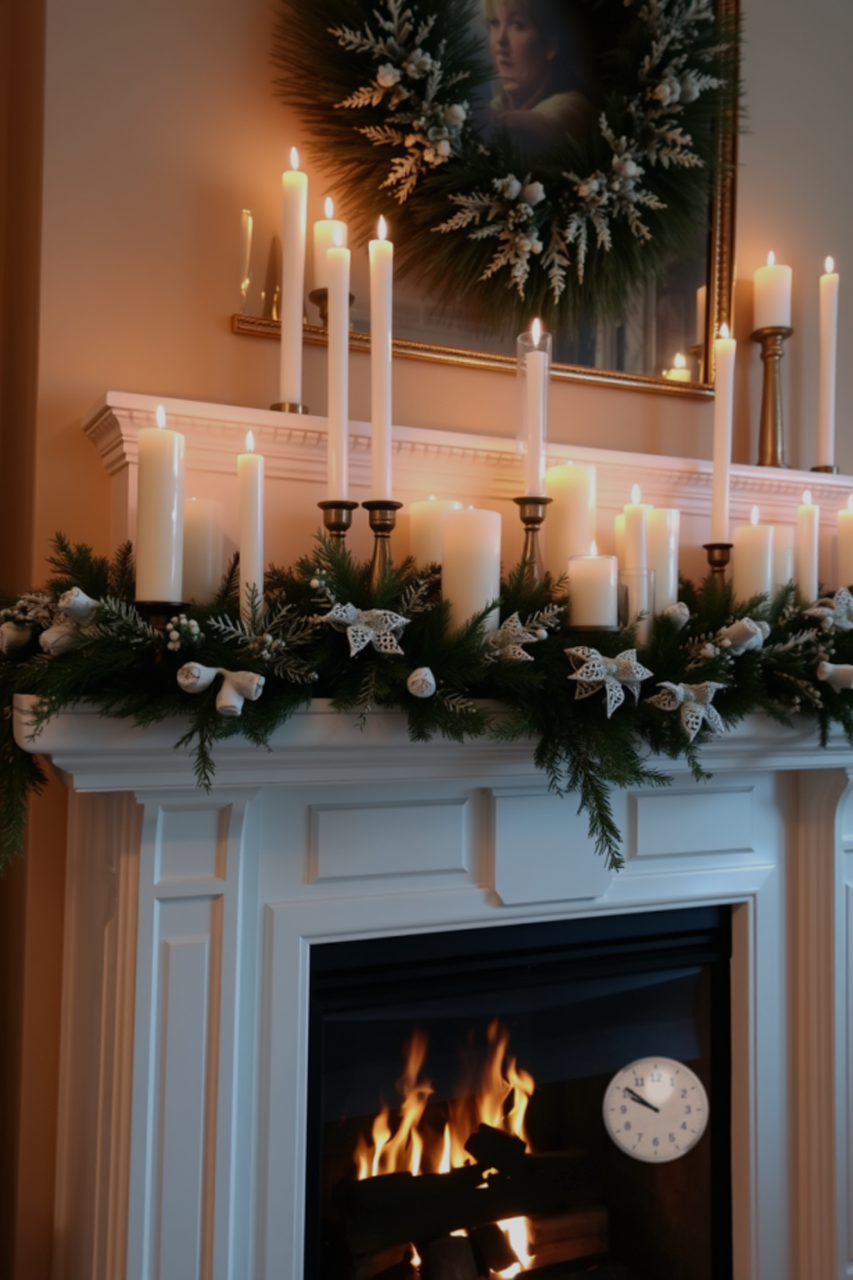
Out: h=9 m=51
